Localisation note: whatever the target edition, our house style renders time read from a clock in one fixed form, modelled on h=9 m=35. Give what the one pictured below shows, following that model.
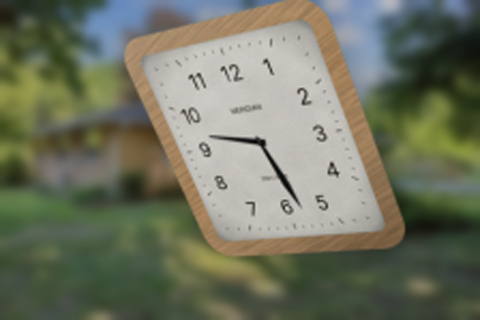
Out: h=9 m=28
